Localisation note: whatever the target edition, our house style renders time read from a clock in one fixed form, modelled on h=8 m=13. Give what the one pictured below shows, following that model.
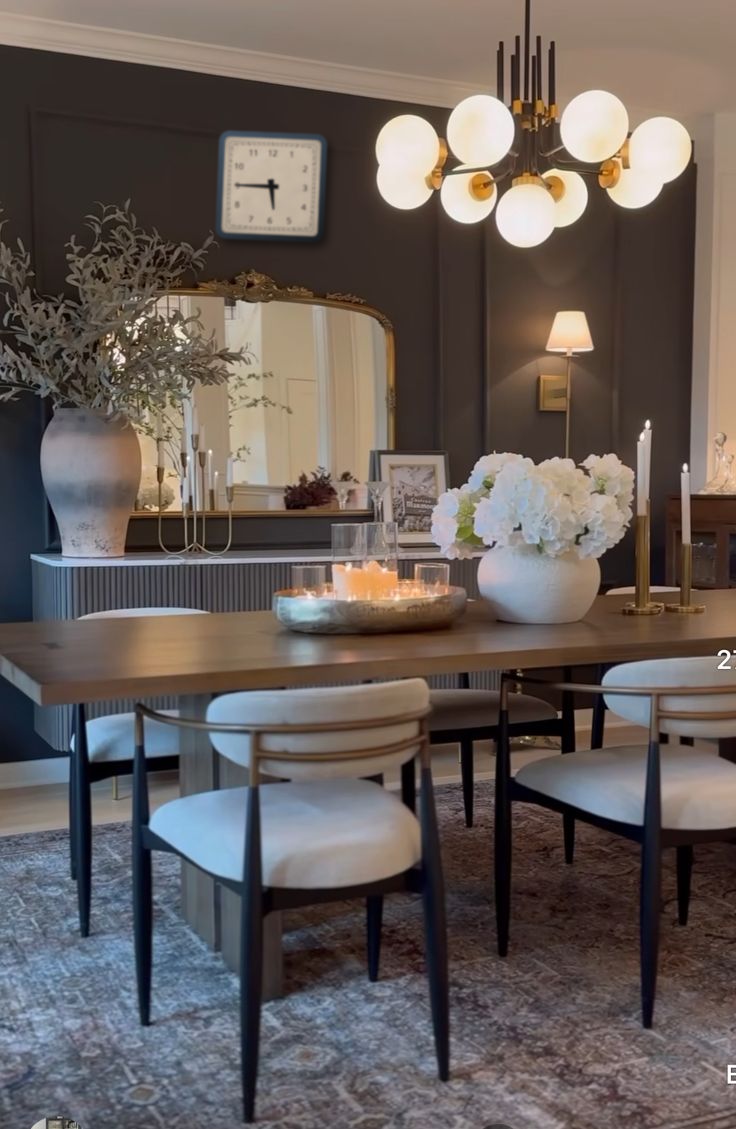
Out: h=5 m=45
